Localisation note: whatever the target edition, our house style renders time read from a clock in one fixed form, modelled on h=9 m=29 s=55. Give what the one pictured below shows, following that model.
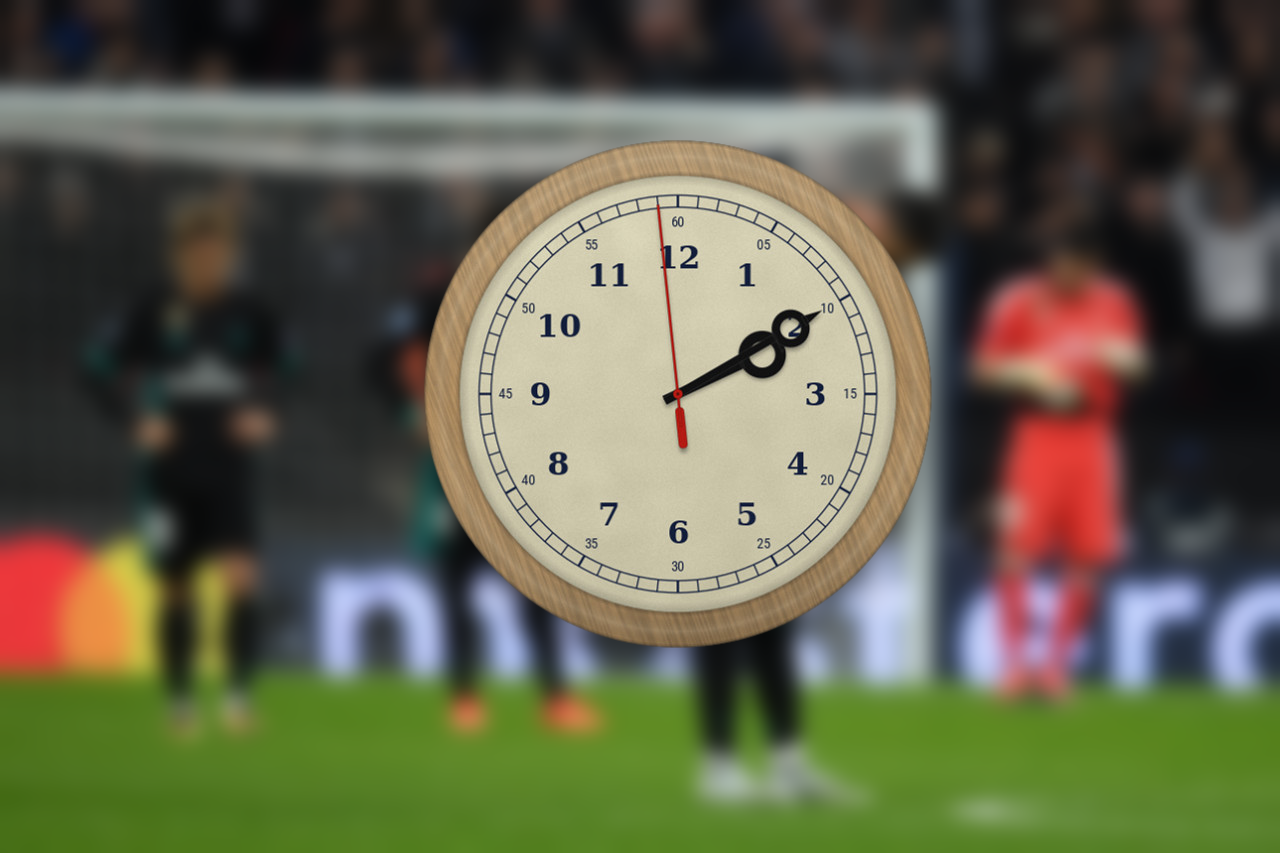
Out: h=2 m=9 s=59
